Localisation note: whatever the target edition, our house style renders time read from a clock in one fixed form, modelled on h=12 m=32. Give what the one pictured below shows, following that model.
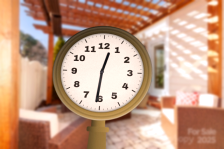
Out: h=12 m=31
